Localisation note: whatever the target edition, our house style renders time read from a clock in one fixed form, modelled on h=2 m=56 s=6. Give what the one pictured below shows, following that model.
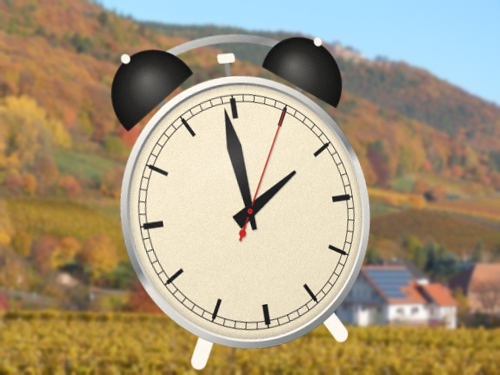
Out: h=1 m=59 s=5
